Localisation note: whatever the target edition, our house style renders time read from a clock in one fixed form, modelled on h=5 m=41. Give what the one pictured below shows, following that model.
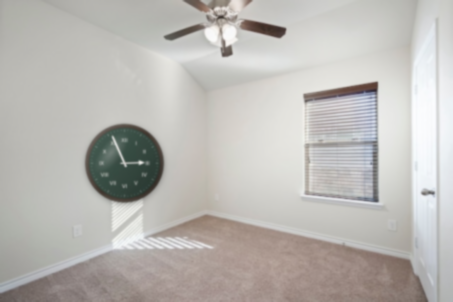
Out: h=2 m=56
